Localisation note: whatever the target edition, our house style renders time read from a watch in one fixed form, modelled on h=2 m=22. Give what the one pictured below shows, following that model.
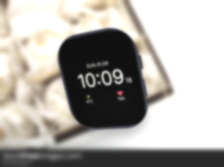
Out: h=10 m=9
